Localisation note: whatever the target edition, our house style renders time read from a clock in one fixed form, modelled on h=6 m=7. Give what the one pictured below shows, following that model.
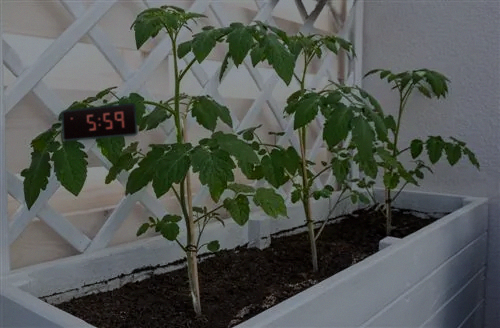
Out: h=5 m=59
